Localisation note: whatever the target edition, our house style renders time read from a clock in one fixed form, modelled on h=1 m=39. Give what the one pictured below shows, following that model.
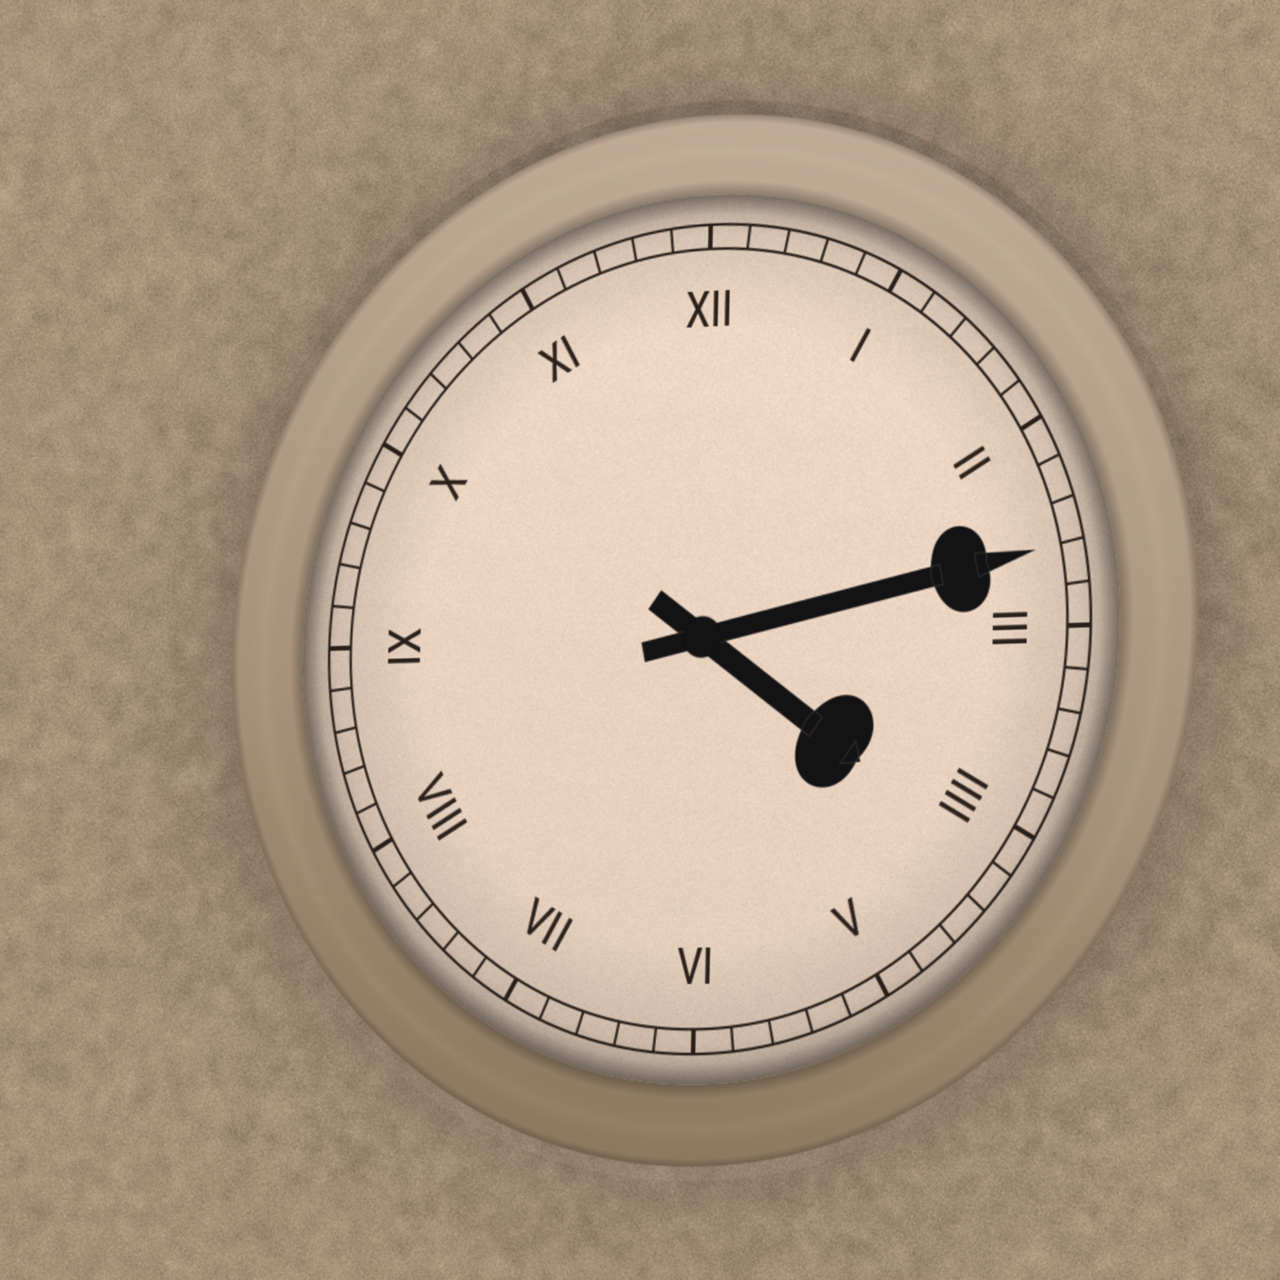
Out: h=4 m=13
